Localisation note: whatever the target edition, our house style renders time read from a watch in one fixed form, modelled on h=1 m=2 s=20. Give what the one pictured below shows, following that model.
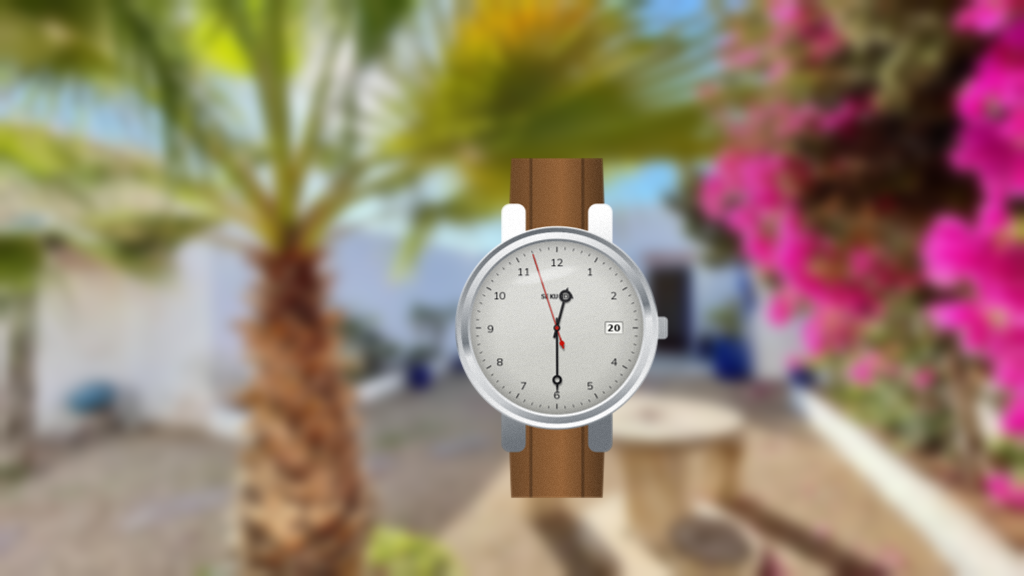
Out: h=12 m=29 s=57
